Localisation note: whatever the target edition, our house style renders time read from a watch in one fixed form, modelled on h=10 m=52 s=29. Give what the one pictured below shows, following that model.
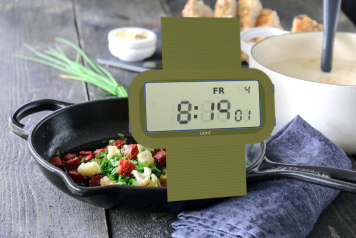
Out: h=8 m=19 s=1
